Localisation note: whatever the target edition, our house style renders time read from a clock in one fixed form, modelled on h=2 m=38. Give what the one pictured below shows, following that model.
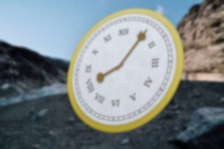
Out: h=8 m=6
